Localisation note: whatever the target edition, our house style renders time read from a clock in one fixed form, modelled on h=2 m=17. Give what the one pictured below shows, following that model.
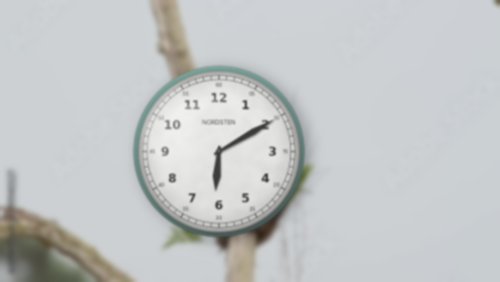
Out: h=6 m=10
